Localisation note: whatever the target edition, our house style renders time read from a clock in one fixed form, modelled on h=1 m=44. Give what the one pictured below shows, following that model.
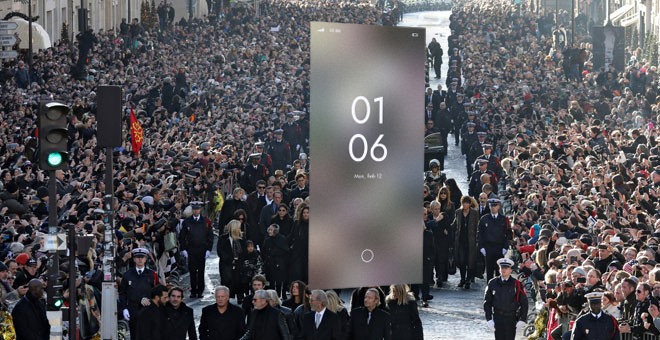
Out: h=1 m=6
